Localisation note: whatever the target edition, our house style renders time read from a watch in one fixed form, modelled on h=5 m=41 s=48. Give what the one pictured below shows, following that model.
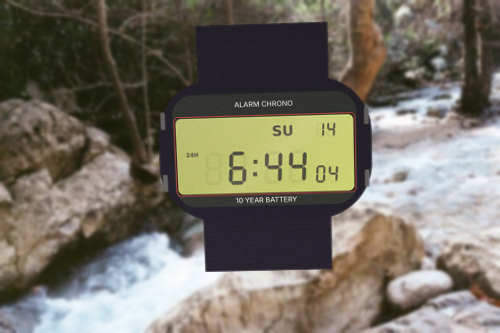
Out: h=6 m=44 s=4
